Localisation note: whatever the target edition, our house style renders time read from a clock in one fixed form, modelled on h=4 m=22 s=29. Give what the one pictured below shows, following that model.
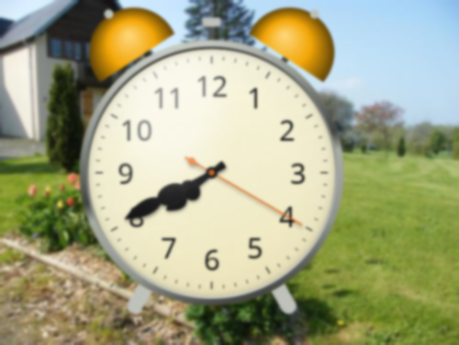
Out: h=7 m=40 s=20
